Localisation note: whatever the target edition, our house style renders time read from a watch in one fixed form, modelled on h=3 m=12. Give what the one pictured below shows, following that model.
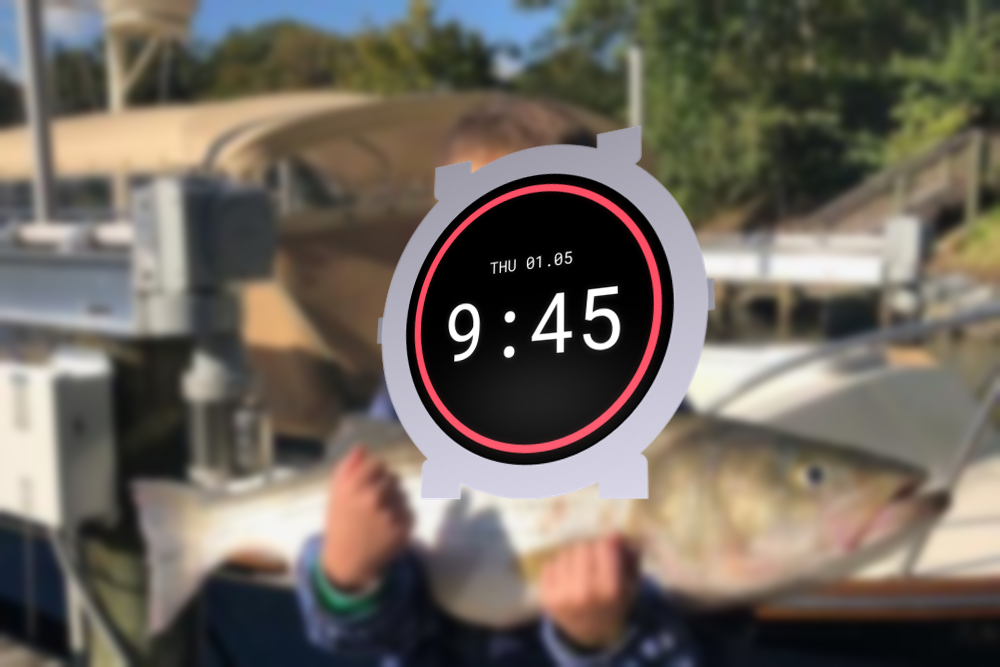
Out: h=9 m=45
